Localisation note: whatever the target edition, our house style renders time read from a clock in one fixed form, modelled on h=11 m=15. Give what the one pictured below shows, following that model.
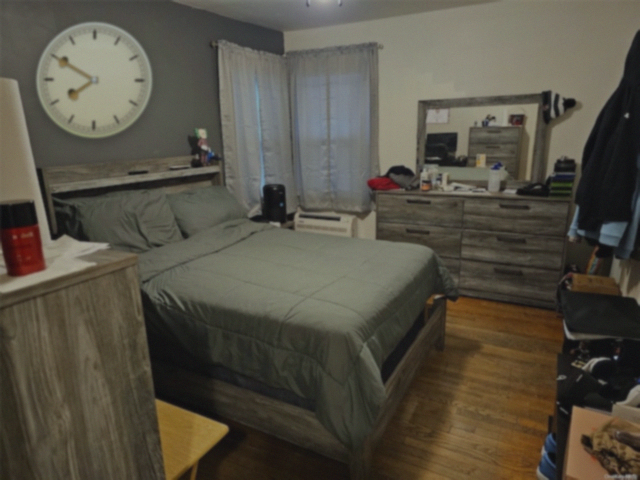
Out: h=7 m=50
